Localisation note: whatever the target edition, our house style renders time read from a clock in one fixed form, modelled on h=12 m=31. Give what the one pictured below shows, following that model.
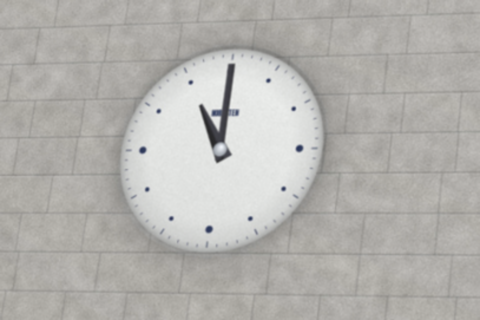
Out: h=11 m=0
